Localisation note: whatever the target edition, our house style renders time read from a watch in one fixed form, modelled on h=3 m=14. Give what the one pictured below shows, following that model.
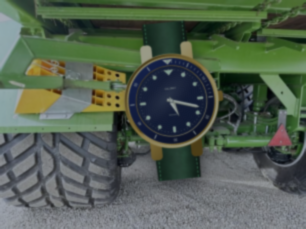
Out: h=5 m=18
